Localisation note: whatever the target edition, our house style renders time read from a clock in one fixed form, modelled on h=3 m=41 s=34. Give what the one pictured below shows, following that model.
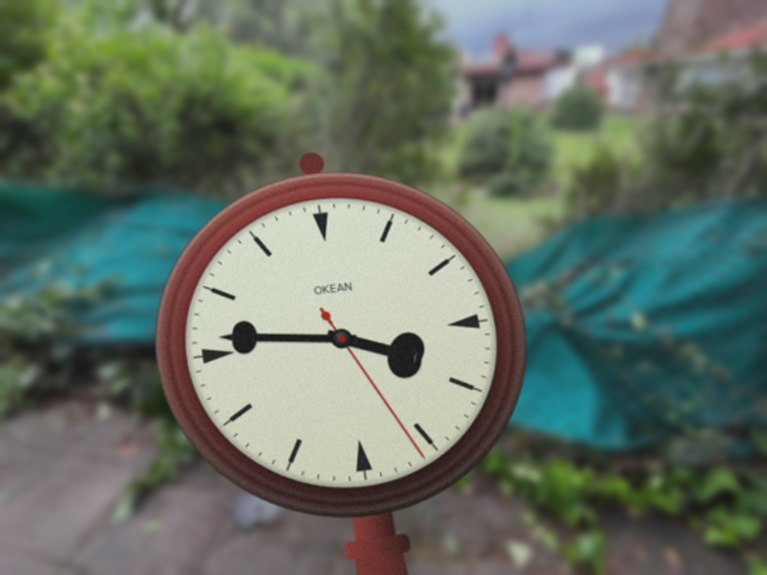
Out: h=3 m=46 s=26
